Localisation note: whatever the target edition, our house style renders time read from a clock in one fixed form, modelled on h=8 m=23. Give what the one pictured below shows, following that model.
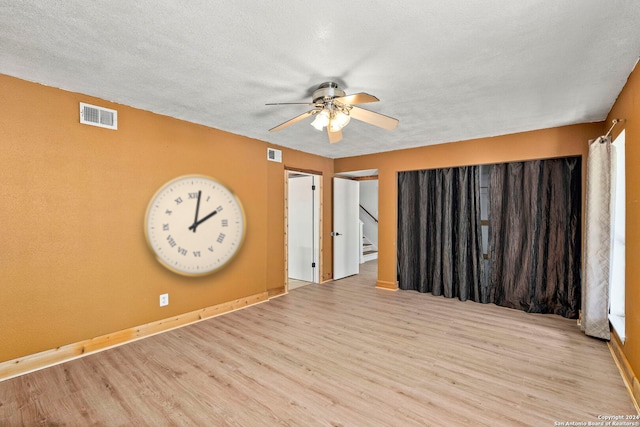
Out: h=2 m=2
